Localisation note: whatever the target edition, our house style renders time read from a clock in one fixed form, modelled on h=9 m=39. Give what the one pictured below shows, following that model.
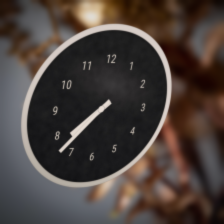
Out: h=7 m=37
